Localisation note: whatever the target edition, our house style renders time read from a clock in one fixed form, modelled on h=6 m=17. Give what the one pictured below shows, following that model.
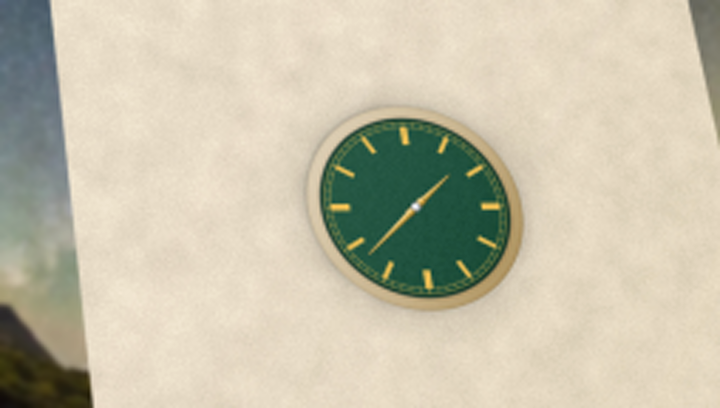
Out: h=1 m=38
